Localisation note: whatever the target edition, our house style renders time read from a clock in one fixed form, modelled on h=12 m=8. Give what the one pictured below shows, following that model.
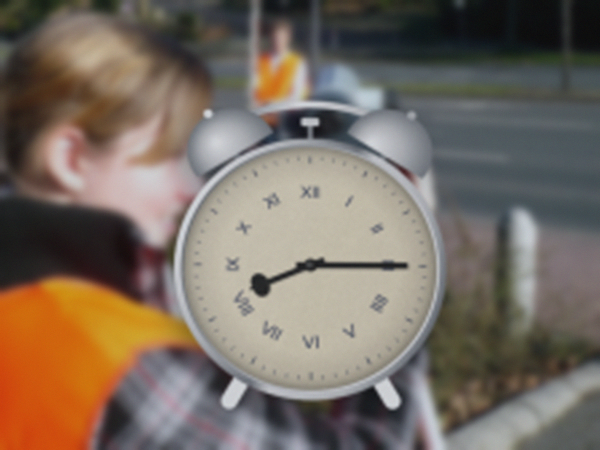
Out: h=8 m=15
